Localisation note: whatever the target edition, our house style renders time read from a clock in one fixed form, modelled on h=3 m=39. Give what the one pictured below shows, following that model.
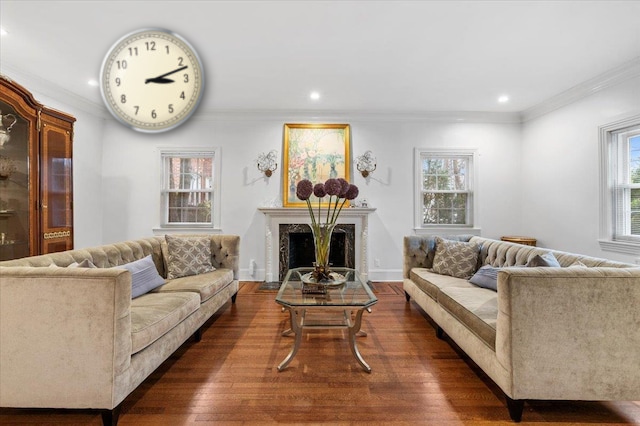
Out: h=3 m=12
